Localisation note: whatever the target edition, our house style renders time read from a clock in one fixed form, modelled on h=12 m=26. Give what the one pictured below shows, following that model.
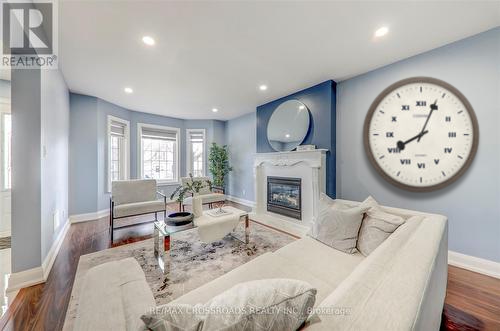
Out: h=8 m=4
